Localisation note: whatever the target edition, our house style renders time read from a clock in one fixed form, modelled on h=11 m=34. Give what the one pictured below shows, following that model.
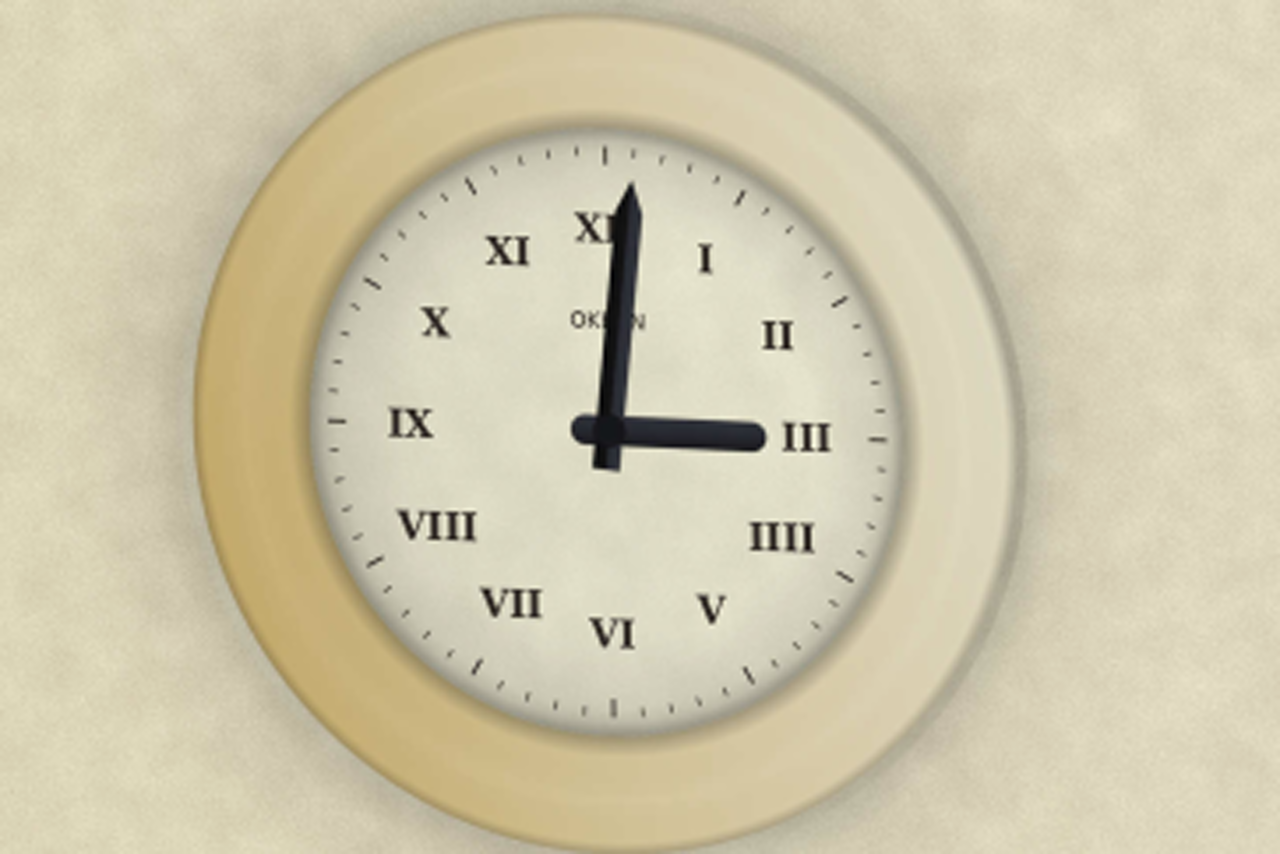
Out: h=3 m=1
